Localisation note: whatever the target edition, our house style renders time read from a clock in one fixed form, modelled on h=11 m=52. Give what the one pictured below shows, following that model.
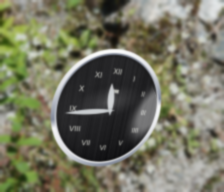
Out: h=11 m=44
